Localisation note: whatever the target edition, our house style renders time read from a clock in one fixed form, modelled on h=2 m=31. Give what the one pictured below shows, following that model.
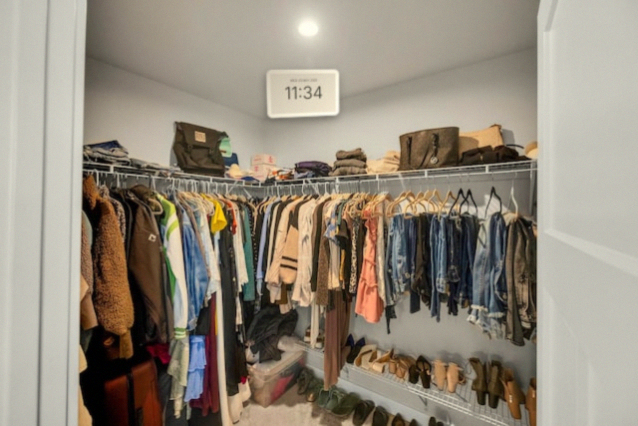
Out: h=11 m=34
